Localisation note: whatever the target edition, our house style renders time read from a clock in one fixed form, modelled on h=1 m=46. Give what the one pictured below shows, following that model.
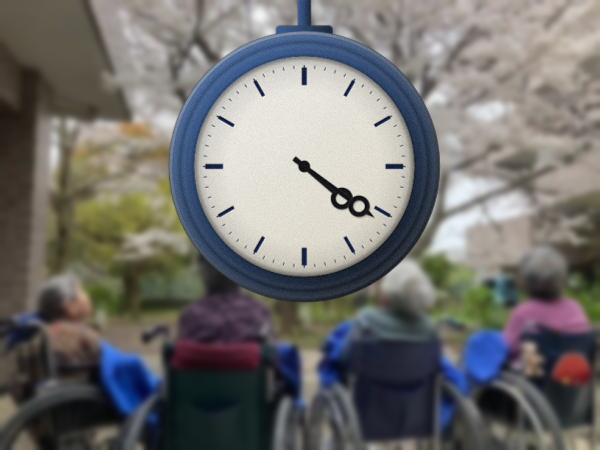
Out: h=4 m=21
